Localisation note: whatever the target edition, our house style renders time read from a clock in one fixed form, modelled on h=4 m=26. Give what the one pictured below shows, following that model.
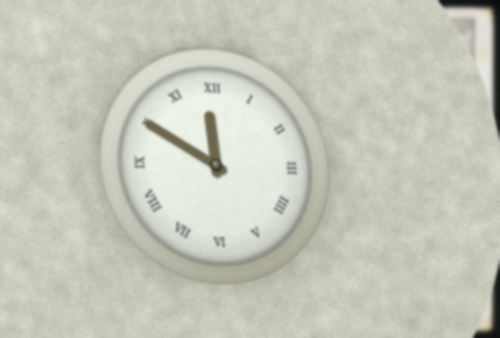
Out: h=11 m=50
